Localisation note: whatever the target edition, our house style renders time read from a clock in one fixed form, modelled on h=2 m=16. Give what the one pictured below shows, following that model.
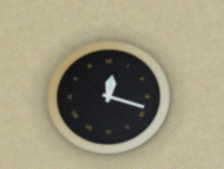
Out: h=12 m=18
